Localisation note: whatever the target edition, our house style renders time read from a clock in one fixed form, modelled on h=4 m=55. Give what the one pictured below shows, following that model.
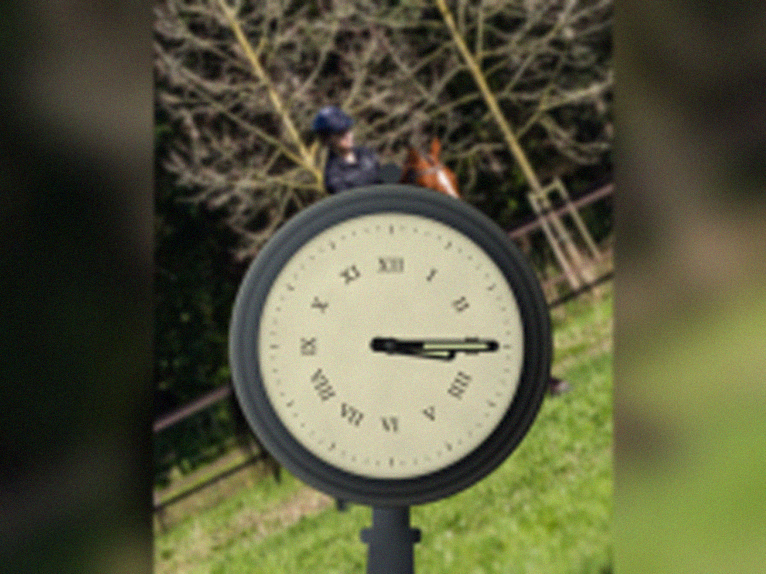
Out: h=3 m=15
